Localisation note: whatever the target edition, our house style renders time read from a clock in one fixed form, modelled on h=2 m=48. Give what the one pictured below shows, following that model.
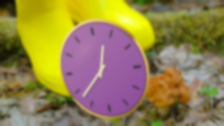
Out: h=12 m=38
